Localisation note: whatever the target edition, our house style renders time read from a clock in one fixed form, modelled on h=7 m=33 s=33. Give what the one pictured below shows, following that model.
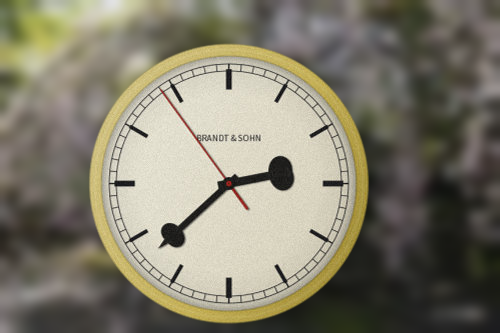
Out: h=2 m=37 s=54
